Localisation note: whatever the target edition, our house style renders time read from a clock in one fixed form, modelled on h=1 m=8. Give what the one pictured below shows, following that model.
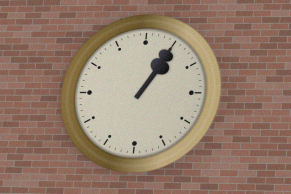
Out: h=1 m=5
